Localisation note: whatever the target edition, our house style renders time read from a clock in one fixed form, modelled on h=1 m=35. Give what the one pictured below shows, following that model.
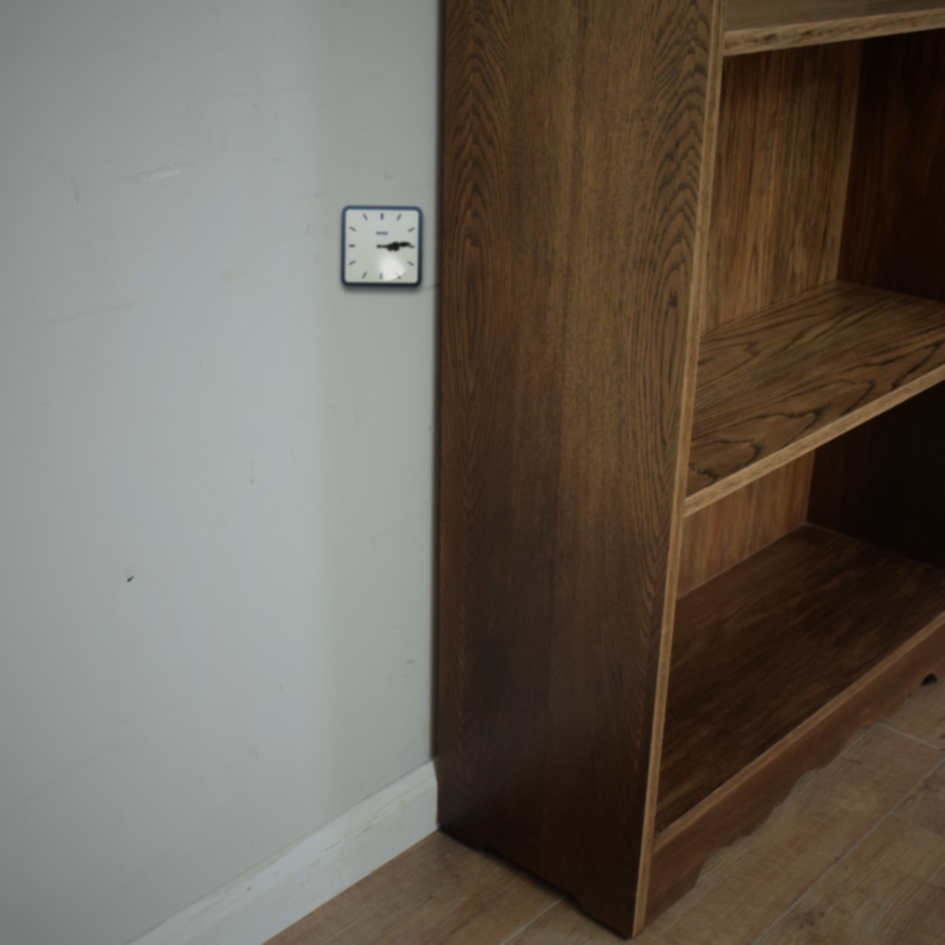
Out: h=3 m=14
